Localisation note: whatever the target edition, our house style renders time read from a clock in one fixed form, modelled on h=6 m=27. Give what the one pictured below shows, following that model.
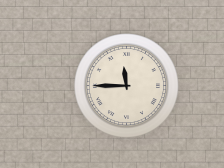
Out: h=11 m=45
